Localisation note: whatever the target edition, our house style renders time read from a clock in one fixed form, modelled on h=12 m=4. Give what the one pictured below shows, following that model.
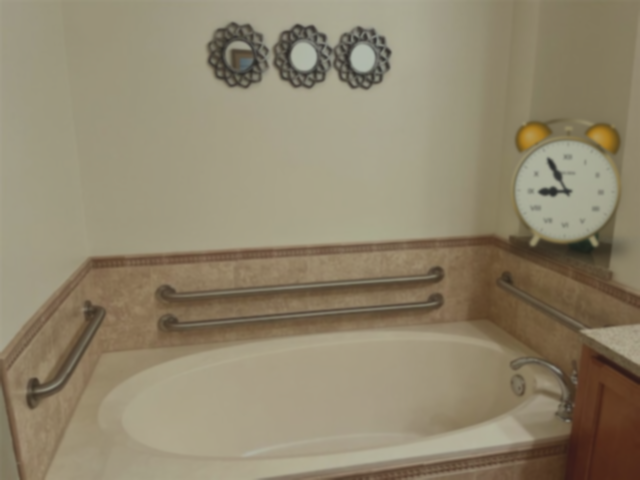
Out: h=8 m=55
